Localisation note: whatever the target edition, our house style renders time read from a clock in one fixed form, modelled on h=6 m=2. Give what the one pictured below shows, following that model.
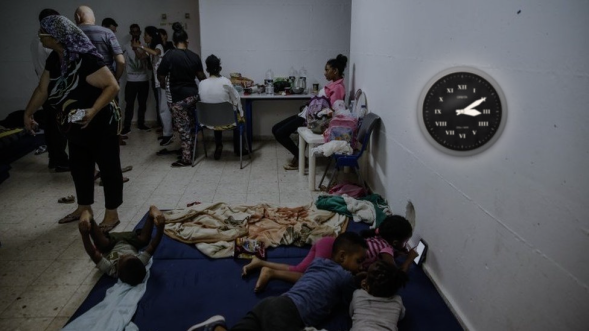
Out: h=3 m=10
